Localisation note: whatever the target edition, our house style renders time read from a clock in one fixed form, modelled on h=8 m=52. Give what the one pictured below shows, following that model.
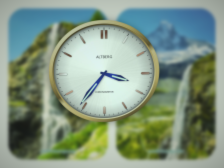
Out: h=3 m=36
